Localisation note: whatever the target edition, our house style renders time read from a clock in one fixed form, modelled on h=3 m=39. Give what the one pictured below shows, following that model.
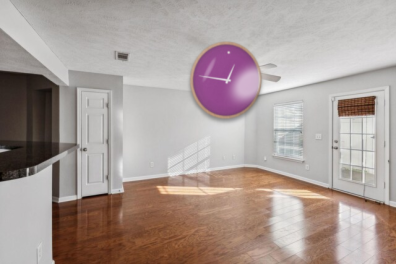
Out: h=12 m=46
